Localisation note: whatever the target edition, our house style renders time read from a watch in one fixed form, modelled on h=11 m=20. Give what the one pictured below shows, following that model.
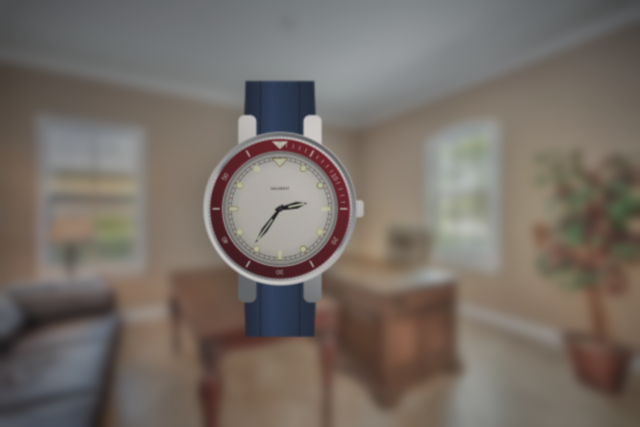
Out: h=2 m=36
